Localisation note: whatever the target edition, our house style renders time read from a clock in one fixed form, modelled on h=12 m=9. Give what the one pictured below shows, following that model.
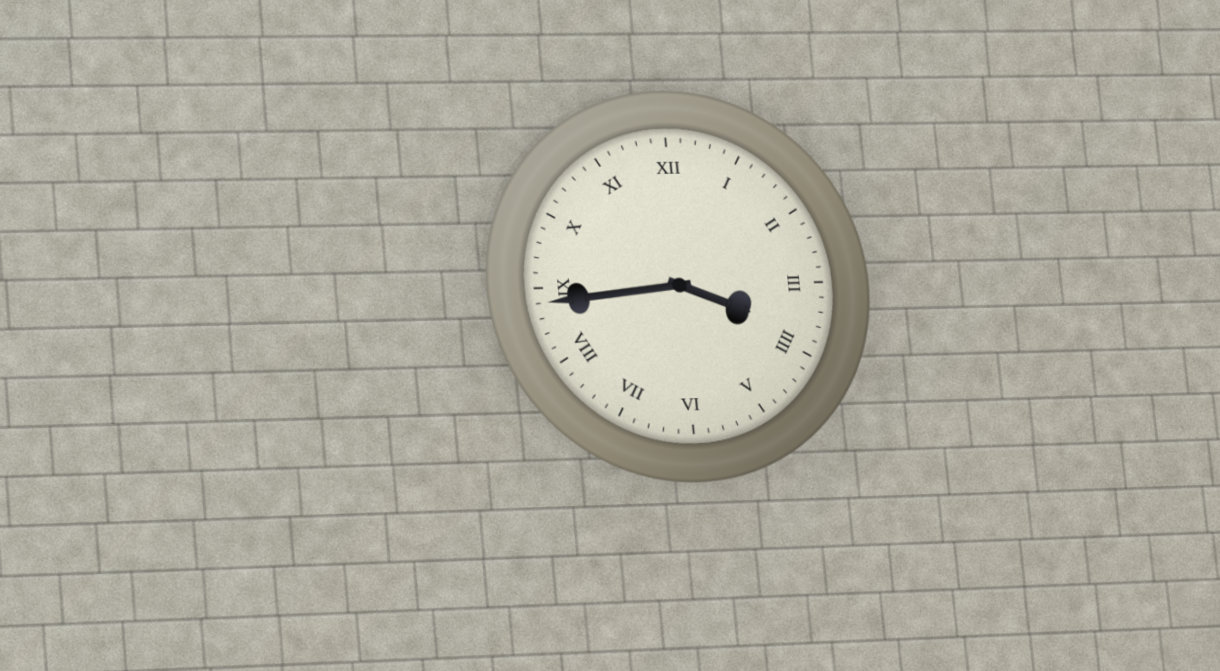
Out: h=3 m=44
